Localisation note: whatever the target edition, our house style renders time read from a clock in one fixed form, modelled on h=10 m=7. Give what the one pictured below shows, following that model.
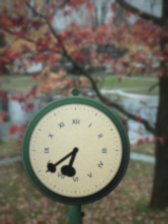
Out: h=6 m=39
